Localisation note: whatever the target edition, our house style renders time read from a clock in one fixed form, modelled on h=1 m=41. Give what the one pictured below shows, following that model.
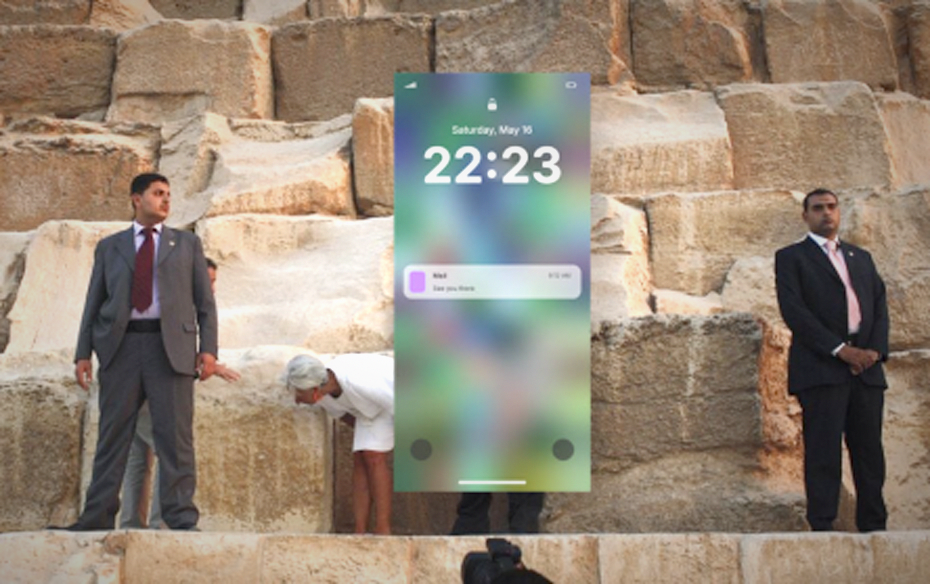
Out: h=22 m=23
